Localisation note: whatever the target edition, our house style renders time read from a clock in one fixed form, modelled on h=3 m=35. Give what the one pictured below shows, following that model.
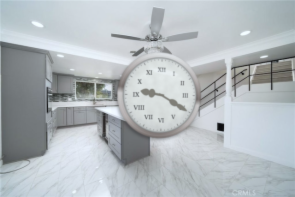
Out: h=9 m=20
